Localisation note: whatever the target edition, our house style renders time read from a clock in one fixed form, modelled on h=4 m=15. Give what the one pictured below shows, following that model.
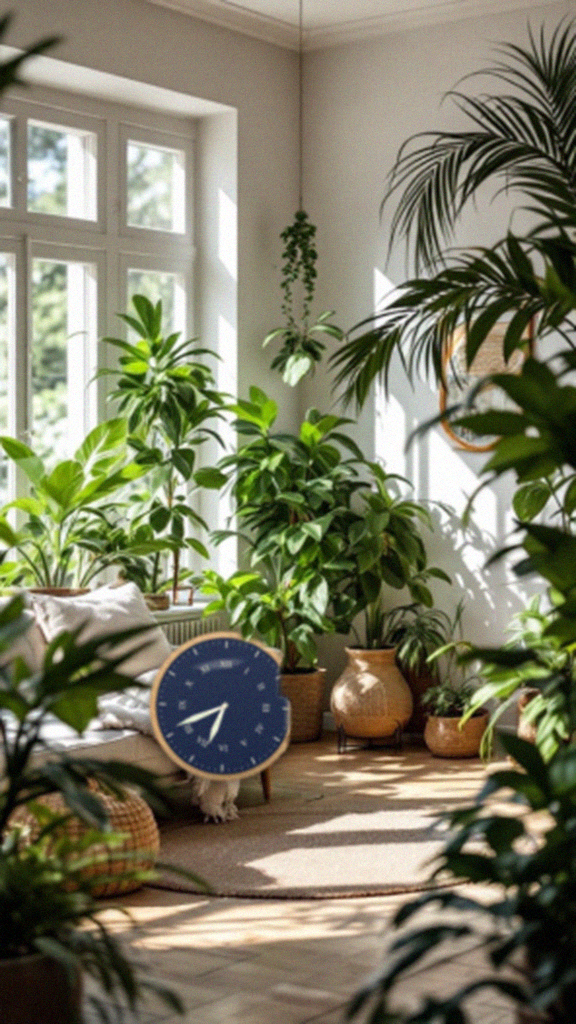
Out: h=6 m=41
